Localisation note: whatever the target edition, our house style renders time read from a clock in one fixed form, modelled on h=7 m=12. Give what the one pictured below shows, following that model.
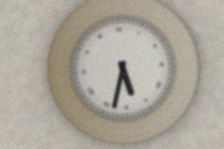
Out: h=5 m=33
